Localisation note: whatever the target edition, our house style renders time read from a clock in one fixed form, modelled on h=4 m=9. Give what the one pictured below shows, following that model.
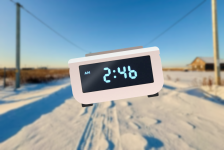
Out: h=2 m=46
